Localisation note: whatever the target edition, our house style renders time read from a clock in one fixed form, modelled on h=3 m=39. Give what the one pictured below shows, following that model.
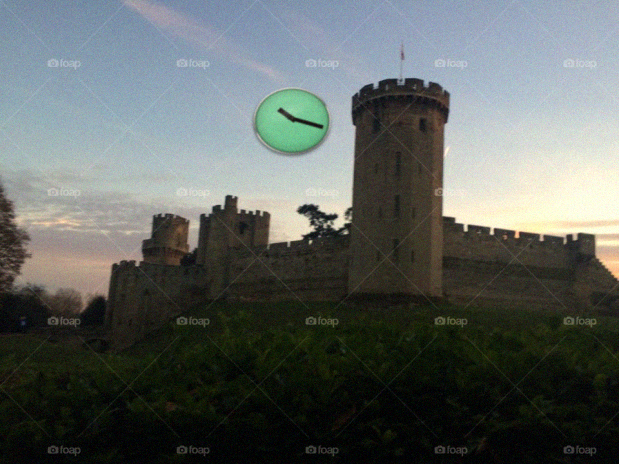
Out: h=10 m=18
